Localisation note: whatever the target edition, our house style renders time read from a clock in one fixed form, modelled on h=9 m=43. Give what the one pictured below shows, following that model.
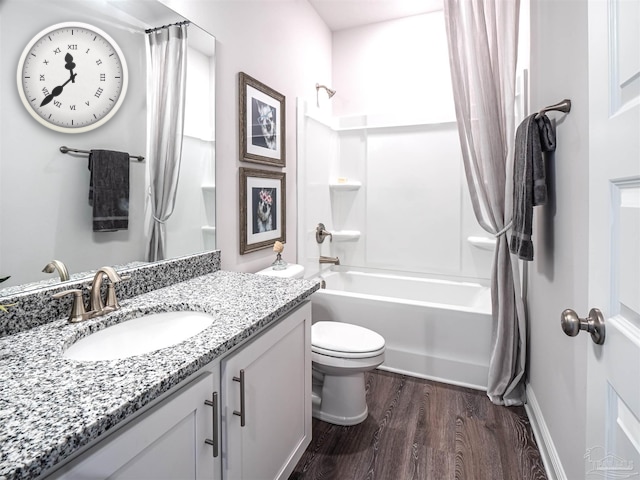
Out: h=11 m=38
